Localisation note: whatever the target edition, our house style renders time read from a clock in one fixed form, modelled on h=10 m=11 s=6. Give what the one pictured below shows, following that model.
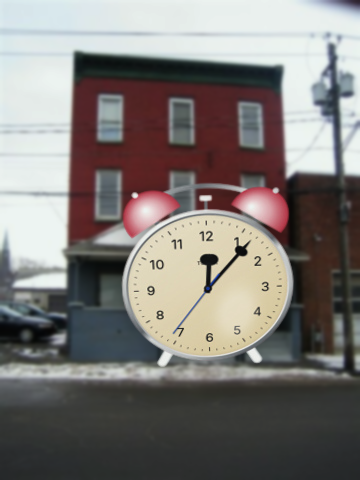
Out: h=12 m=6 s=36
